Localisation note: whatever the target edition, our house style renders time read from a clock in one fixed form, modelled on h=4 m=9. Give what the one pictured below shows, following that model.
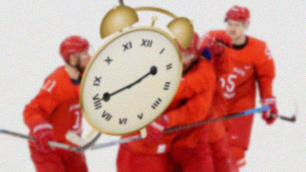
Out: h=1 m=40
